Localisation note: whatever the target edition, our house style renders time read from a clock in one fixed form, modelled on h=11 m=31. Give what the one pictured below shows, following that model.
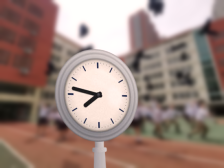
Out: h=7 m=47
